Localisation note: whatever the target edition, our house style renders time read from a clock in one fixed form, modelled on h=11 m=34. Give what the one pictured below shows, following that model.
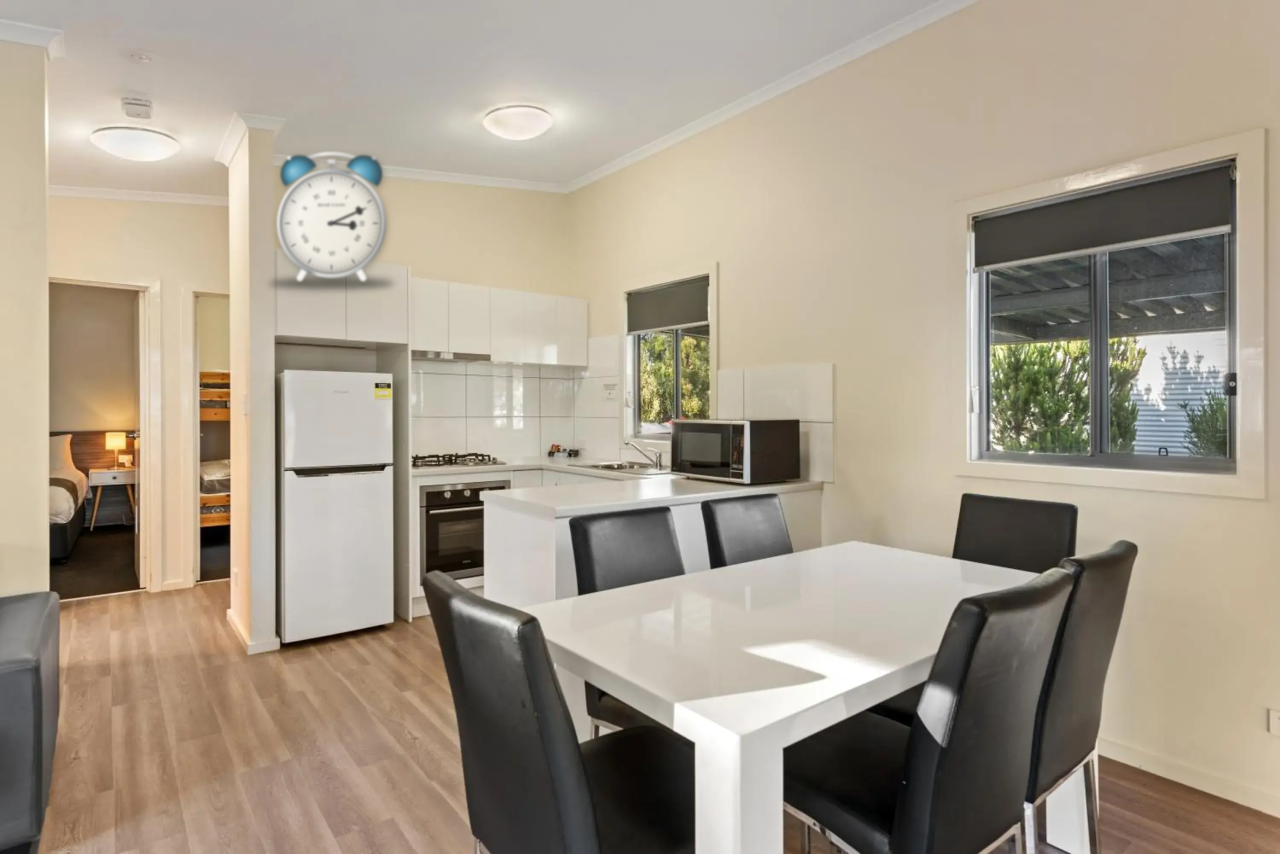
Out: h=3 m=11
